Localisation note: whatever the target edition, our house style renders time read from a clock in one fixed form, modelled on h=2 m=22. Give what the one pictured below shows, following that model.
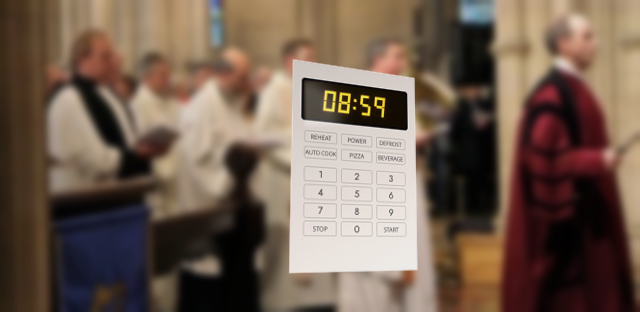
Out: h=8 m=59
